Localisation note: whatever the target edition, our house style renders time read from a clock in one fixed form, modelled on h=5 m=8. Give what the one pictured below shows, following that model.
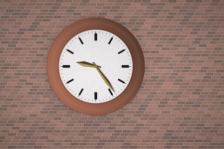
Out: h=9 m=24
